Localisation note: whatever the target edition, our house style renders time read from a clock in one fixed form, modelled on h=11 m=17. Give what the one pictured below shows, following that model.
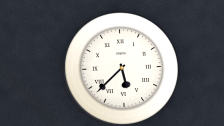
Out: h=5 m=38
